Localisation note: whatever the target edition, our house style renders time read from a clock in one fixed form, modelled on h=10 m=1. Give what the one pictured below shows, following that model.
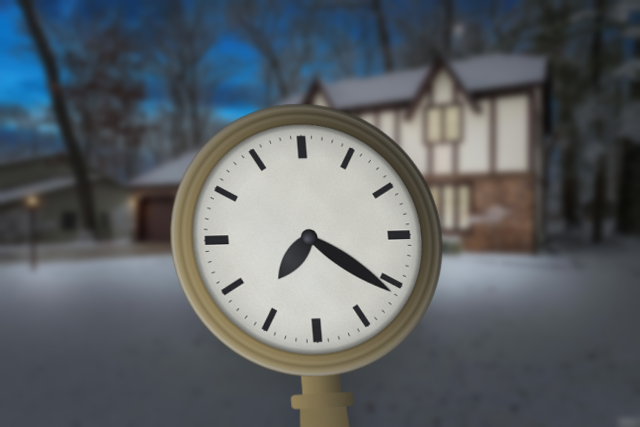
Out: h=7 m=21
